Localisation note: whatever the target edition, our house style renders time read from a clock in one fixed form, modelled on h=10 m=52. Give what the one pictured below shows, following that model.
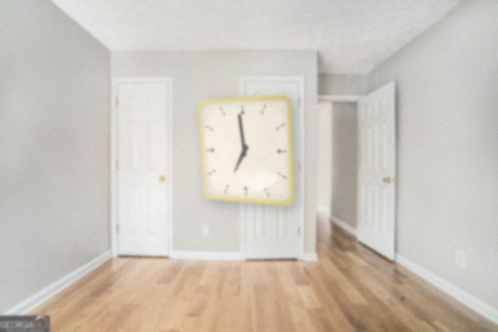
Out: h=6 m=59
